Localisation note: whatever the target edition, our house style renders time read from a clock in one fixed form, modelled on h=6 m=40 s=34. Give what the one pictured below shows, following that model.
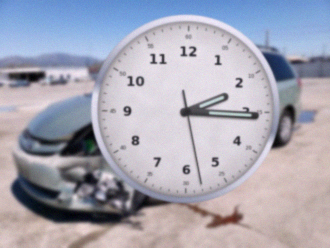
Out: h=2 m=15 s=28
